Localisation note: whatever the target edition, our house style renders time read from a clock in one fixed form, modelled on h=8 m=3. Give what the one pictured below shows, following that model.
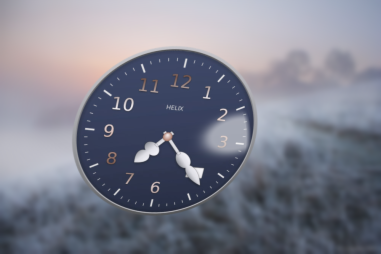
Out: h=7 m=23
